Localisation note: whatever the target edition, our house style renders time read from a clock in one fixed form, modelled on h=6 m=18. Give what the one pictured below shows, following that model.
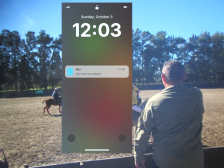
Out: h=12 m=3
